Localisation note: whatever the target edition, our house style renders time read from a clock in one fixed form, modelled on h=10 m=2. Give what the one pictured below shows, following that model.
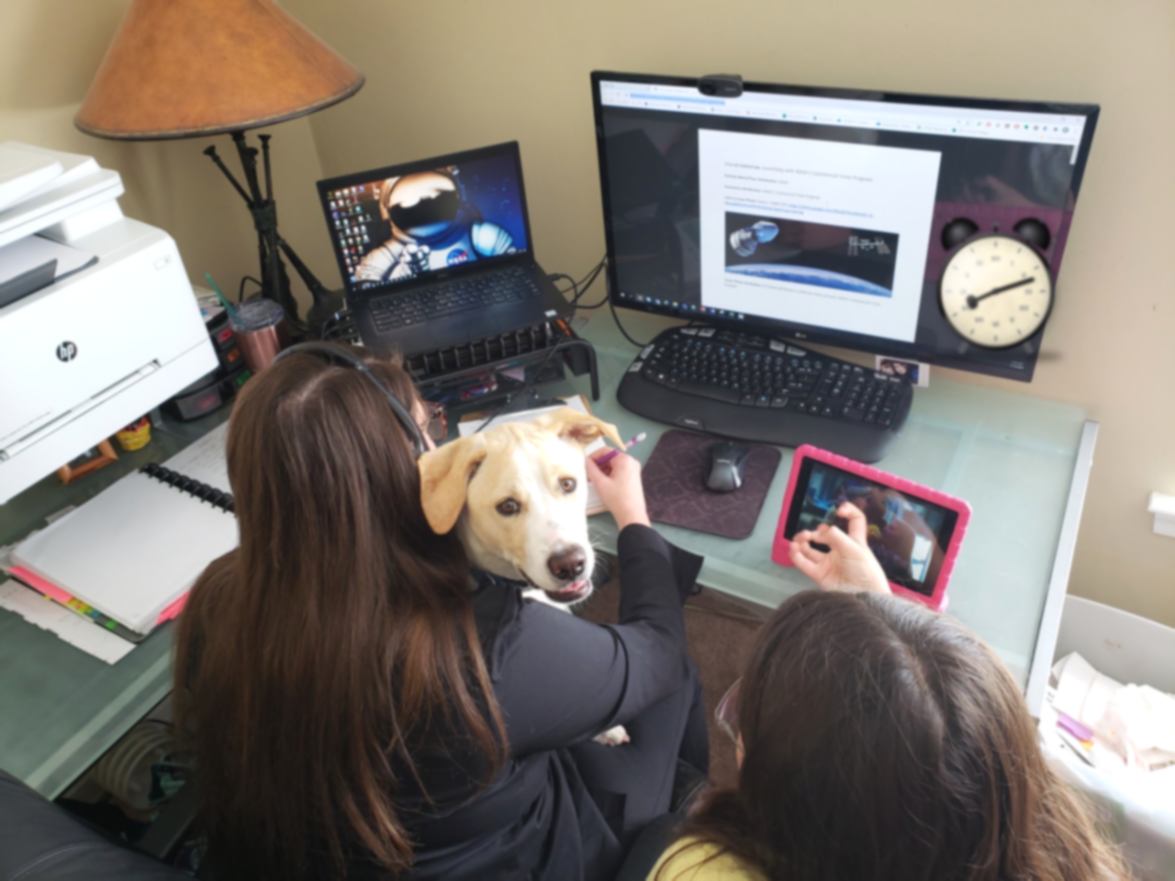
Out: h=8 m=12
